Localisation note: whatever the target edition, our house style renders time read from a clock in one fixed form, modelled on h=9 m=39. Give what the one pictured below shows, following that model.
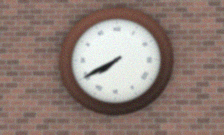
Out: h=7 m=40
